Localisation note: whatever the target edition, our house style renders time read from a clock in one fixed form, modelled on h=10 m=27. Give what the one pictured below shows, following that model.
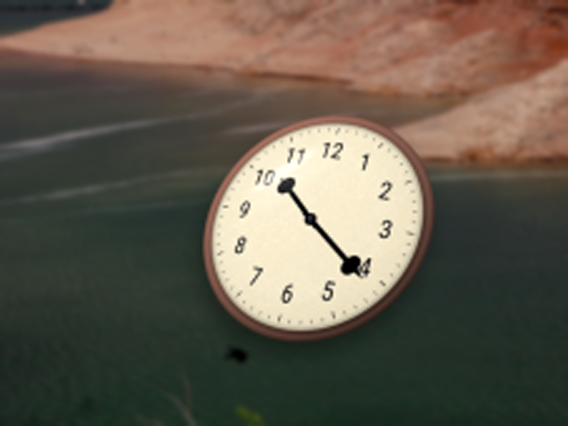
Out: h=10 m=21
